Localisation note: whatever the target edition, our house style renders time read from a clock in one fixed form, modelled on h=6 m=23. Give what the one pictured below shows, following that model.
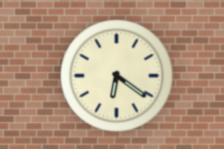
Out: h=6 m=21
